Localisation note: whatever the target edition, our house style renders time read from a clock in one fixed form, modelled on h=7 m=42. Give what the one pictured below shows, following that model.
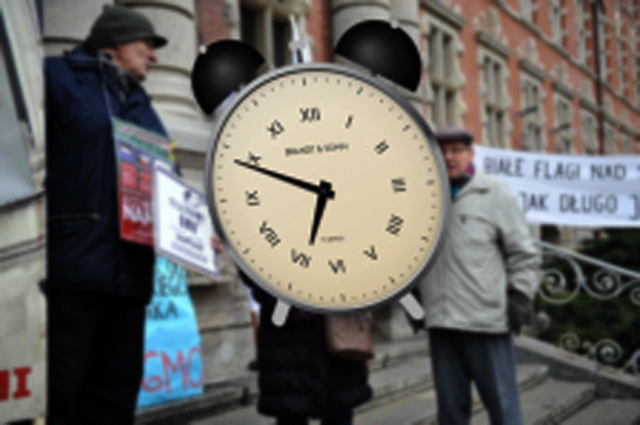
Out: h=6 m=49
